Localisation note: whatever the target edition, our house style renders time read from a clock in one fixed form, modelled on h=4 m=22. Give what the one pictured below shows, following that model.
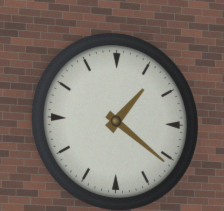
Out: h=1 m=21
